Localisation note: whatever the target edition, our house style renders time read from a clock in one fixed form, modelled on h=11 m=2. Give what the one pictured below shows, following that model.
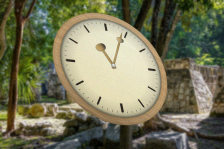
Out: h=11 m=4
